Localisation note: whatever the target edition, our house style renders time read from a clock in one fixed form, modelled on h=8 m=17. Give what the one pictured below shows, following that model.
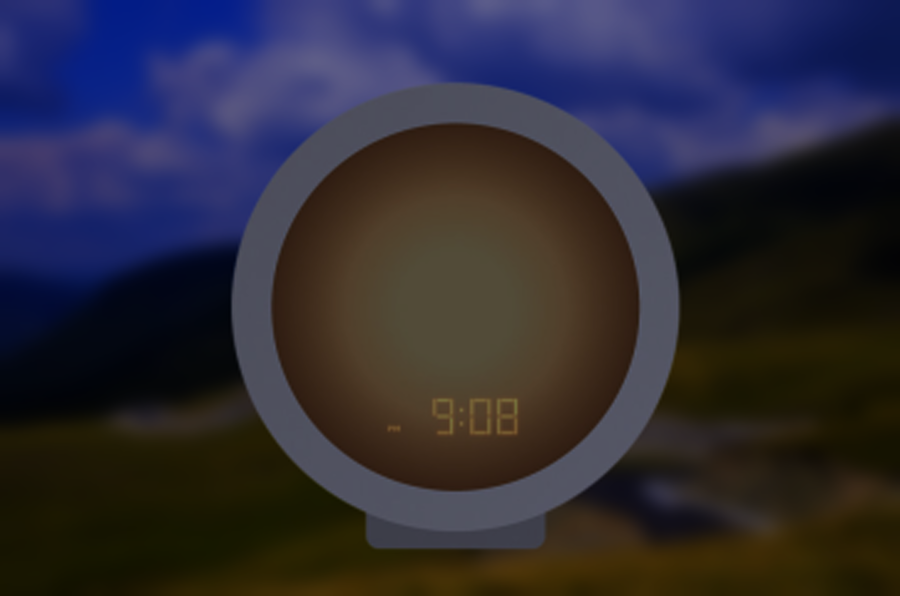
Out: h=9 m=8
